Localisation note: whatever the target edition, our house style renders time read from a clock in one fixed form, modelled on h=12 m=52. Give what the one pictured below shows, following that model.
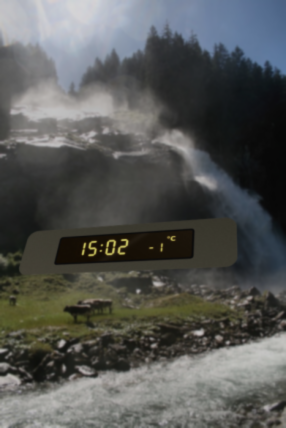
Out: h=15 m=2
